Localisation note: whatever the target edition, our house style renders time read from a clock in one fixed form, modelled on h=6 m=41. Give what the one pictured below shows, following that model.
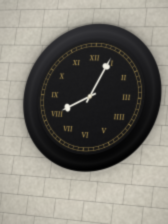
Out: h=8 m=4
